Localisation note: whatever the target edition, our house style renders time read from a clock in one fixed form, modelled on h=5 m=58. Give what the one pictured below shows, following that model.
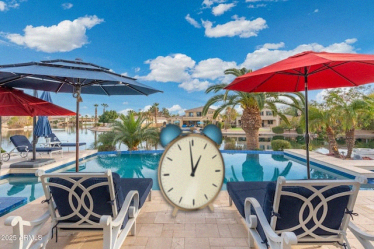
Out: h=12 m=59
